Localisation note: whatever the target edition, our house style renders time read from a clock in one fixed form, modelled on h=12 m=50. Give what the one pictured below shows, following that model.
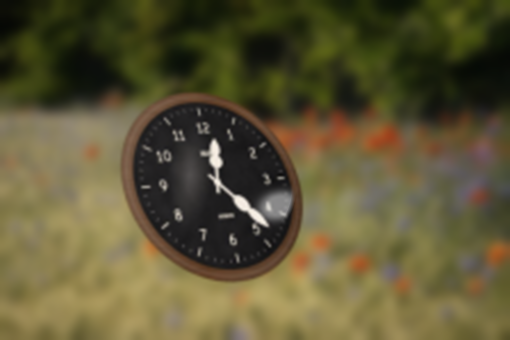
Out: h=12 m=23
